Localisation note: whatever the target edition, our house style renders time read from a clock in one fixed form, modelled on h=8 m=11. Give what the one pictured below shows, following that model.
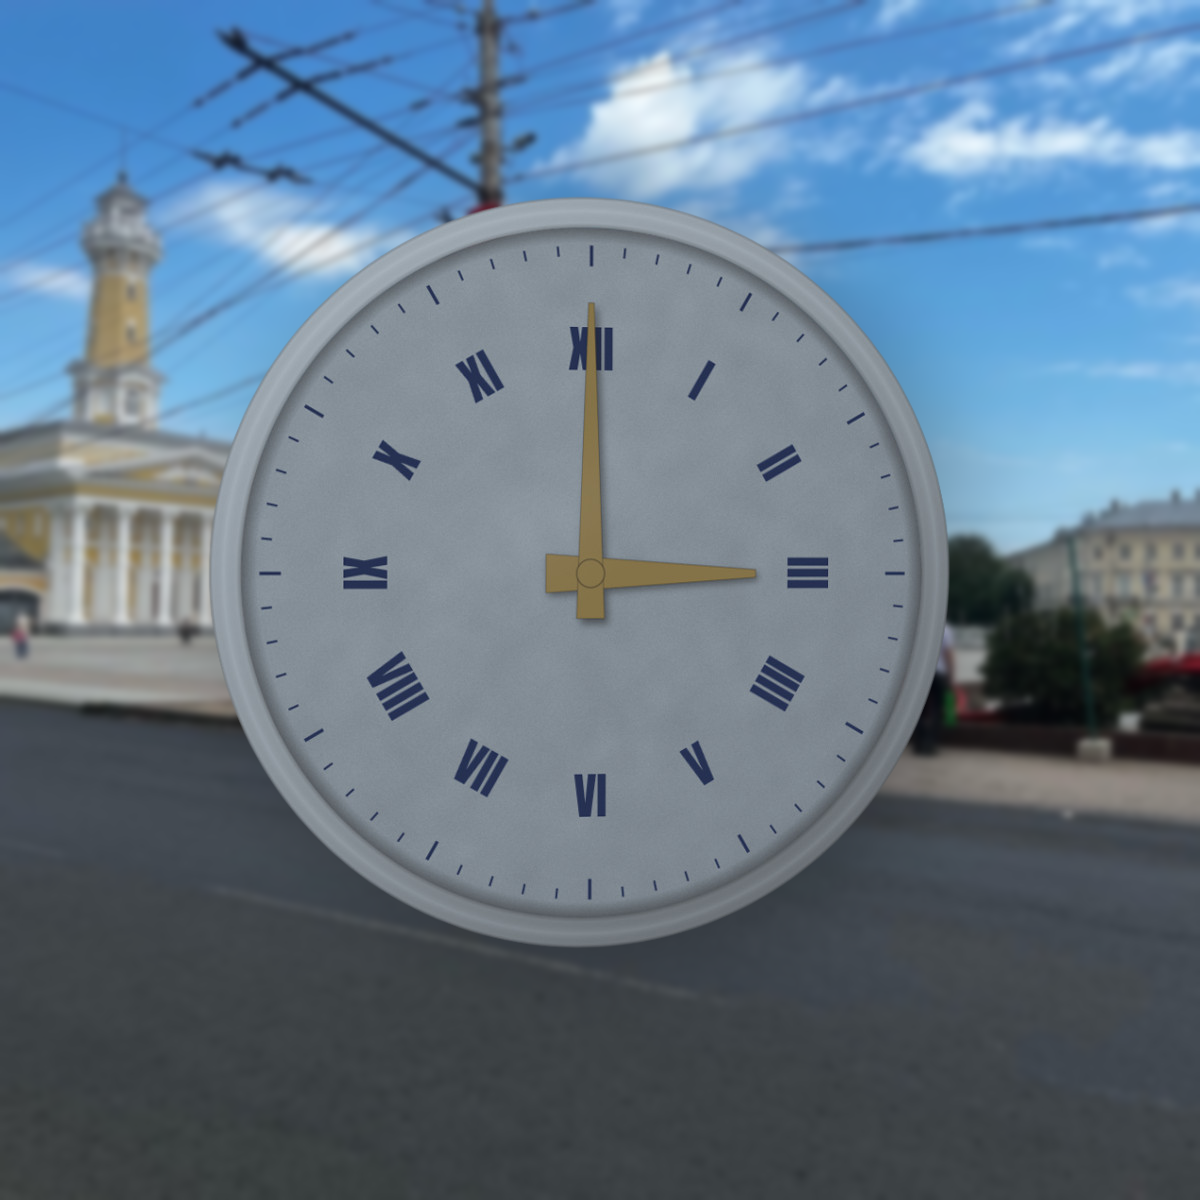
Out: h=3 m=0
